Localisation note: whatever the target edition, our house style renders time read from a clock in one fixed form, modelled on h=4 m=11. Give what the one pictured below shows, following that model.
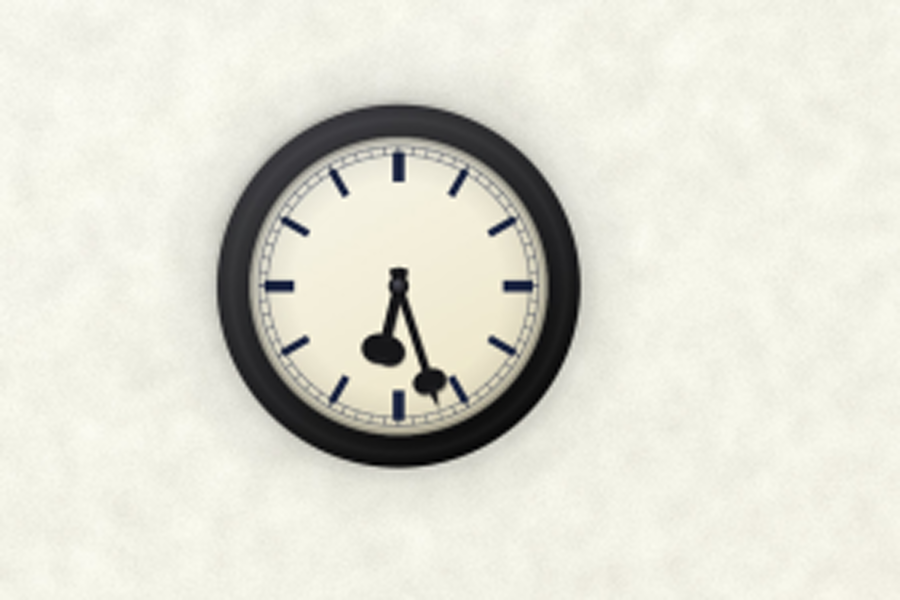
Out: h=6 m=27
